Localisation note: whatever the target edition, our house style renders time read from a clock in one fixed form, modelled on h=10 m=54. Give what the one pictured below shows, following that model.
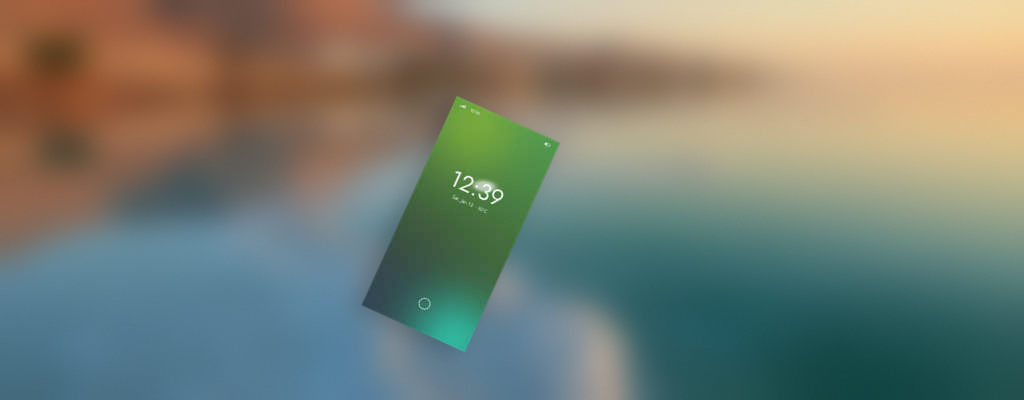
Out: h=12 m=39
